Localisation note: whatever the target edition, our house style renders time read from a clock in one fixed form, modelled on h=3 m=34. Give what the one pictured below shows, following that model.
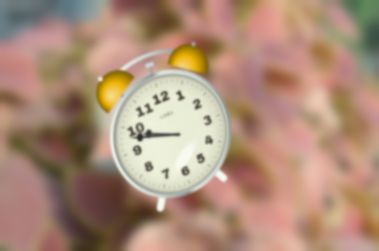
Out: h=9 m=48
